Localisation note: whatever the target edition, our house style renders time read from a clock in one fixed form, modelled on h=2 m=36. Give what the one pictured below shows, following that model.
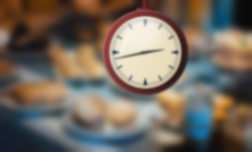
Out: h=2 m=43
